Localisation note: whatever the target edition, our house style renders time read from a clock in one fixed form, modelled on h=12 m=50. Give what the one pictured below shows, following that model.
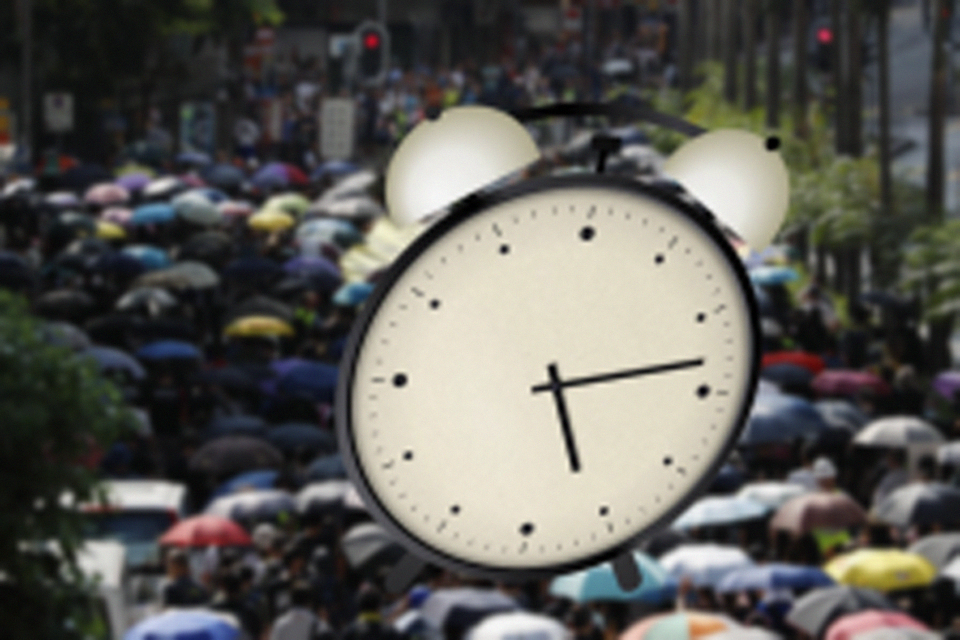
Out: h=5 m=13
